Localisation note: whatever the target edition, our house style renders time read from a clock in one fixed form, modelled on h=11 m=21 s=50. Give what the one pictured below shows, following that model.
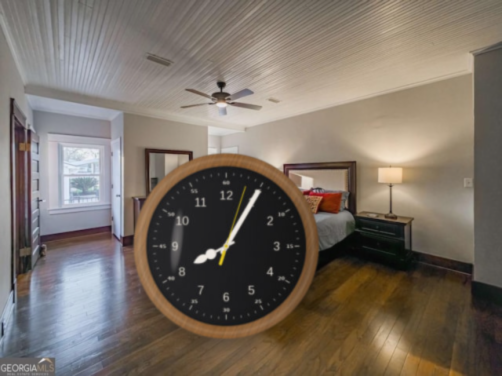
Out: h=8 m=5 s=3
